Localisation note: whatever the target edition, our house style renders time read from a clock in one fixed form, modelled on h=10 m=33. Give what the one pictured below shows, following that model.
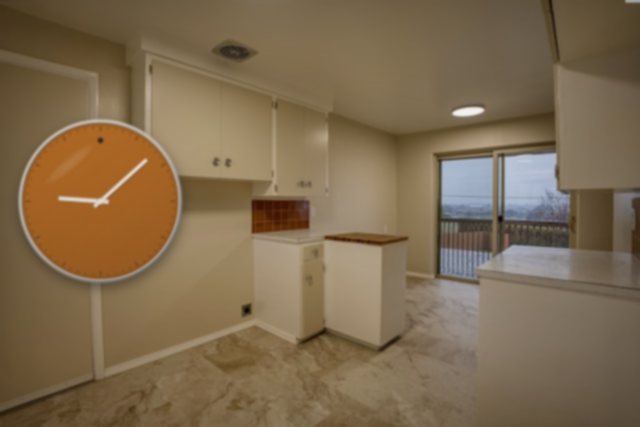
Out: h=9 m=8
